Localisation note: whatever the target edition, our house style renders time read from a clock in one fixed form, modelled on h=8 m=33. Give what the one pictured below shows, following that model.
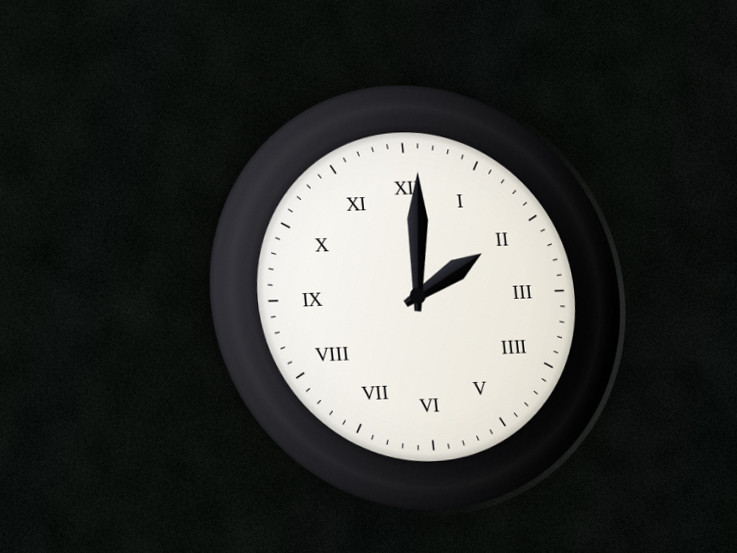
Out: h=2 m=1
